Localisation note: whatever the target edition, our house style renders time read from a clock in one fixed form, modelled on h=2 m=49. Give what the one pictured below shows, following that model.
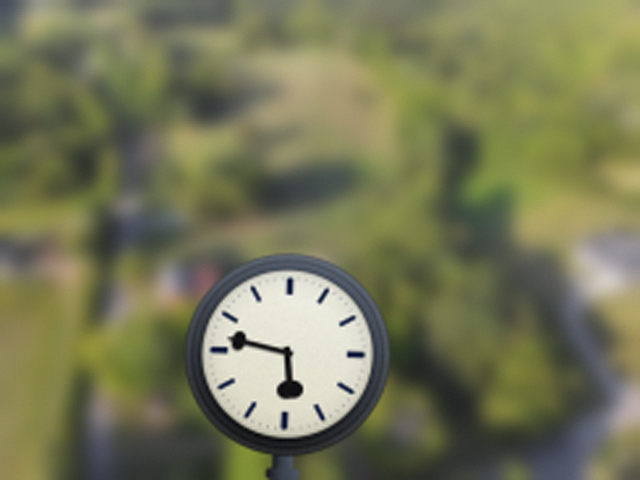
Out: h=5 m=47
